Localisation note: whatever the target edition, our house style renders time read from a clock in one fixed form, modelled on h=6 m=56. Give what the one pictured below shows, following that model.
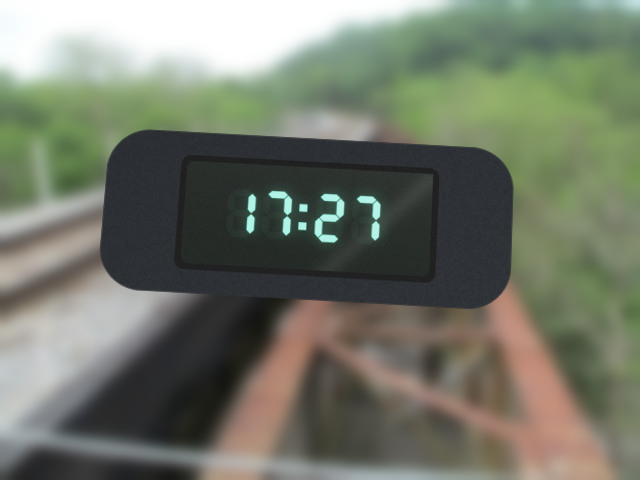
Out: h=17 m=27
